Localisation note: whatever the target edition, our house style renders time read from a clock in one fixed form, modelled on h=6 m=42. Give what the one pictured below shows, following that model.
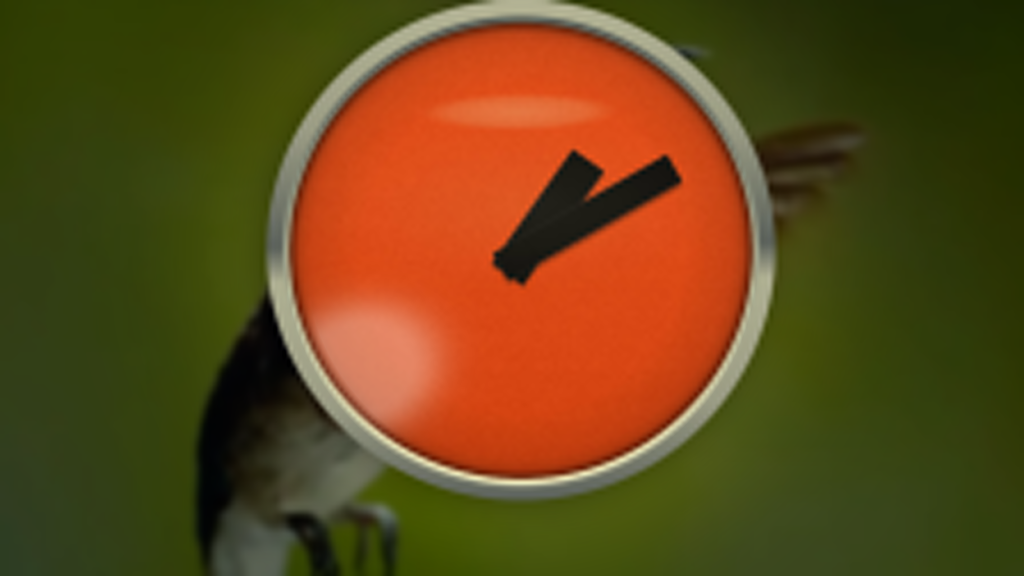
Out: h=1 m=10
